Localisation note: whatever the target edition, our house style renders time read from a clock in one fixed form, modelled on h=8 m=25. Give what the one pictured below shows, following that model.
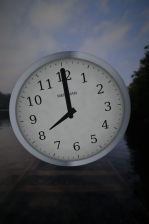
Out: h=8 m=0
